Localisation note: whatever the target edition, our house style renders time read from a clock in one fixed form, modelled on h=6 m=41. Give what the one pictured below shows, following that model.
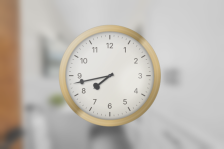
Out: h=7 m=43
